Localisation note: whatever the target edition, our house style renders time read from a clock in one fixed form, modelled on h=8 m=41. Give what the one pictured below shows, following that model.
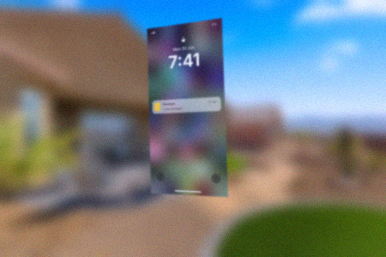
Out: h=7 m=41
